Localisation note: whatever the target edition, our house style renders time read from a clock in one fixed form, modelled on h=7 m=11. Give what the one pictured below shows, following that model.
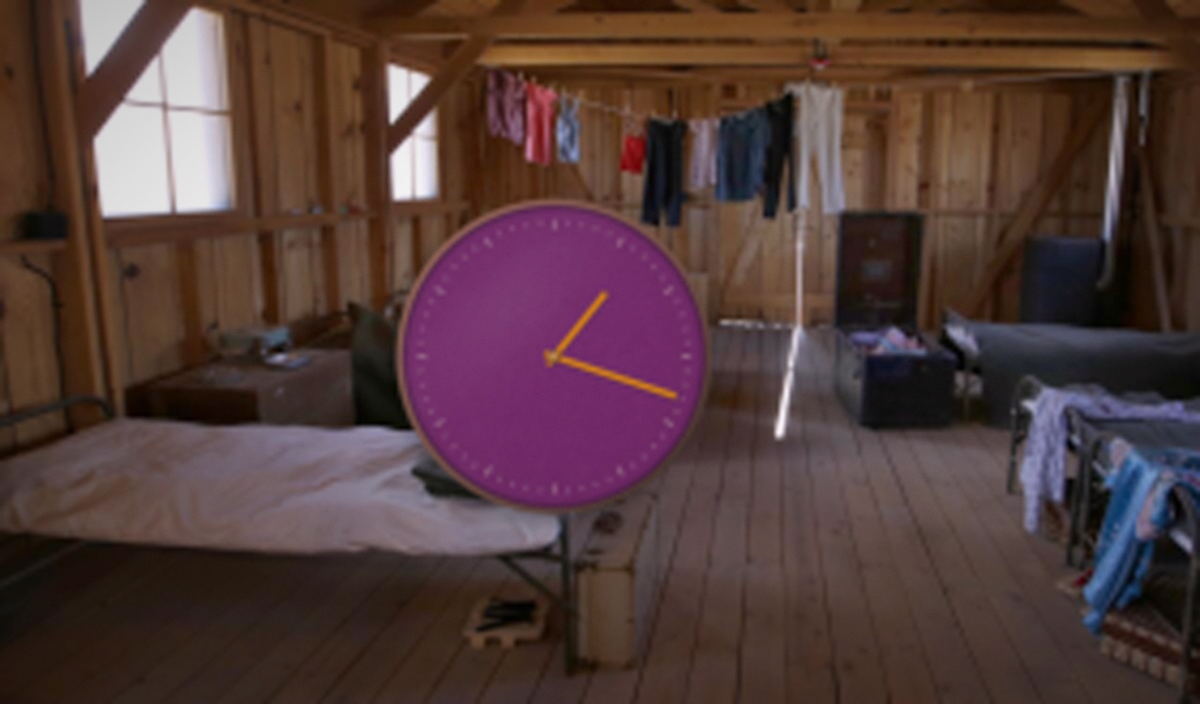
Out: h=1 m=18
